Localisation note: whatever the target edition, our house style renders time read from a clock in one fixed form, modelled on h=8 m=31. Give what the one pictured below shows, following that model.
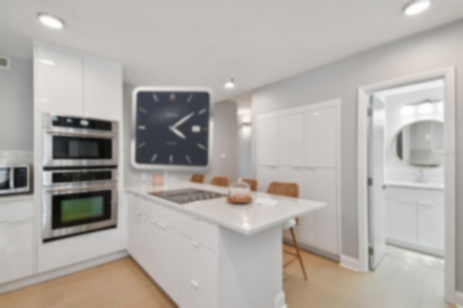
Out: h=4 m=9
